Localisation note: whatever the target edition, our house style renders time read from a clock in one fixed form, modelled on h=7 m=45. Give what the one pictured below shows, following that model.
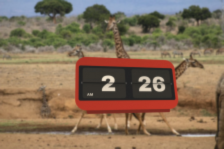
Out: h=2 m=26
